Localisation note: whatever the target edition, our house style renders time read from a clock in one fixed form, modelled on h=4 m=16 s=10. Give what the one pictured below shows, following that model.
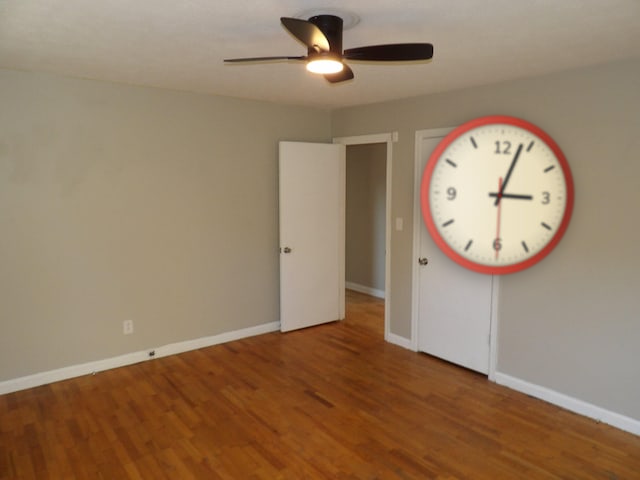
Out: h=3 m=3 s=30
